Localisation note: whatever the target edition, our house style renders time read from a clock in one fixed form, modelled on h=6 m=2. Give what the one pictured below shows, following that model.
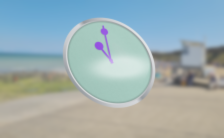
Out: h=11 m=0
